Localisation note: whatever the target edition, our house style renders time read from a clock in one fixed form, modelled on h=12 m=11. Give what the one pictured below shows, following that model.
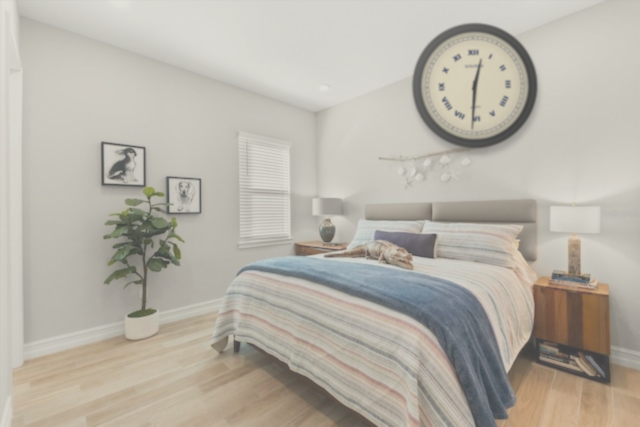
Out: h=12 m=31
